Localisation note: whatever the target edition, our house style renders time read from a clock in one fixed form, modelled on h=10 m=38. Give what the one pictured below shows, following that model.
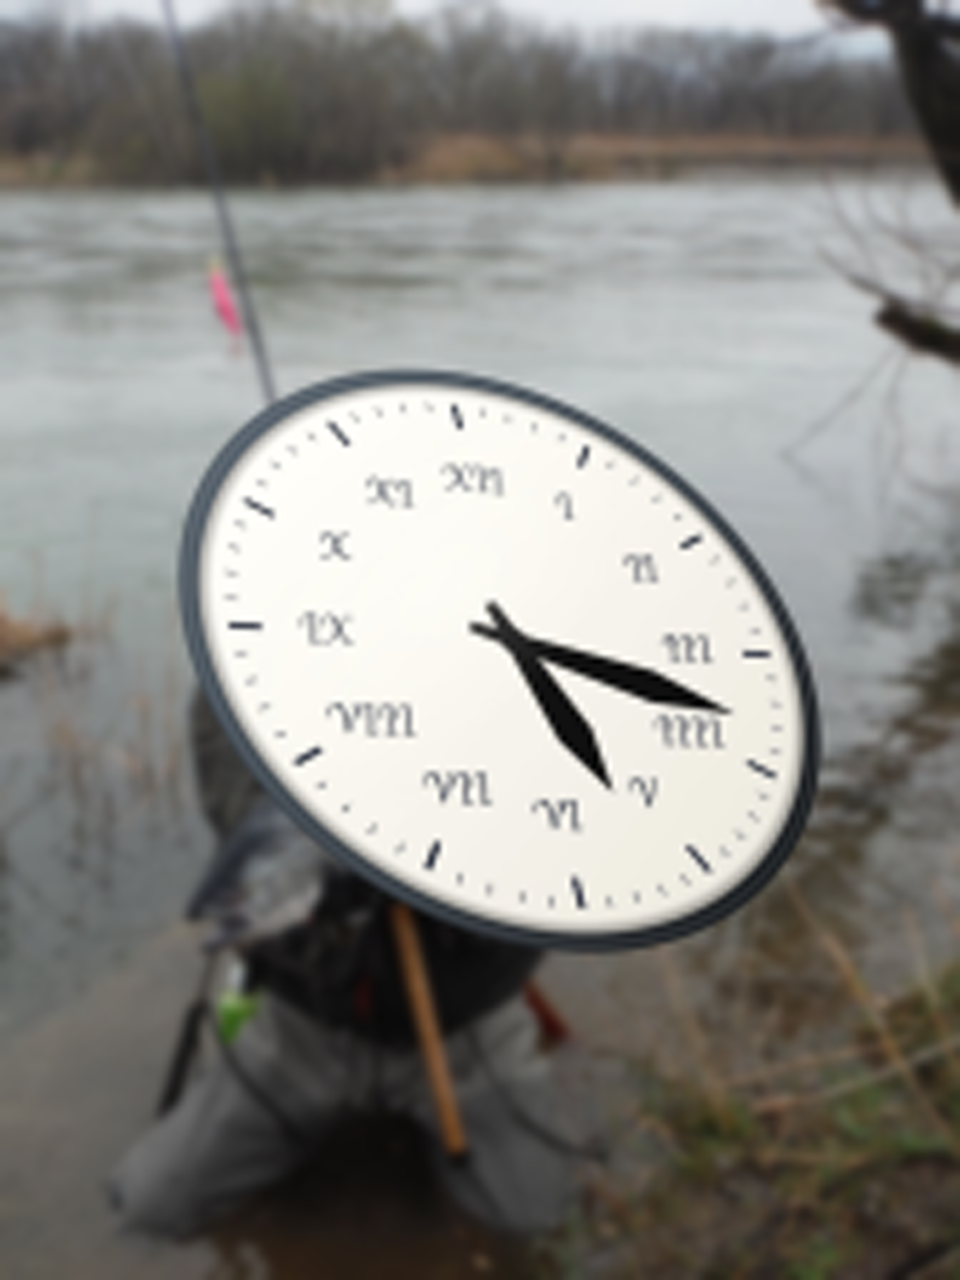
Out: h=5 m=18
